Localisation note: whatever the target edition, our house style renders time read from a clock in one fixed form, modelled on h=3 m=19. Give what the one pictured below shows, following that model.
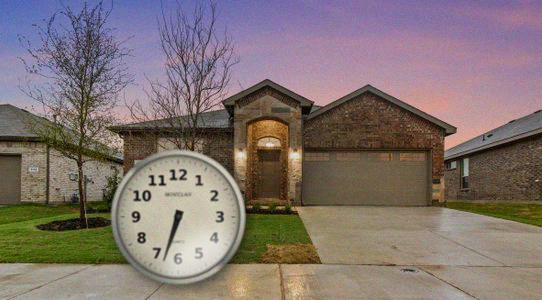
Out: h=6 m=33
